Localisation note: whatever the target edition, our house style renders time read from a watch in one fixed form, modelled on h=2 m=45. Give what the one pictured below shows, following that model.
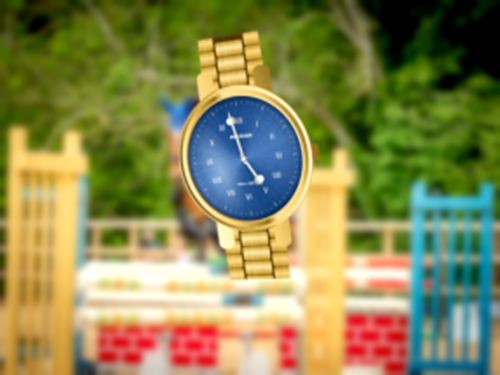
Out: h=4 m=58
